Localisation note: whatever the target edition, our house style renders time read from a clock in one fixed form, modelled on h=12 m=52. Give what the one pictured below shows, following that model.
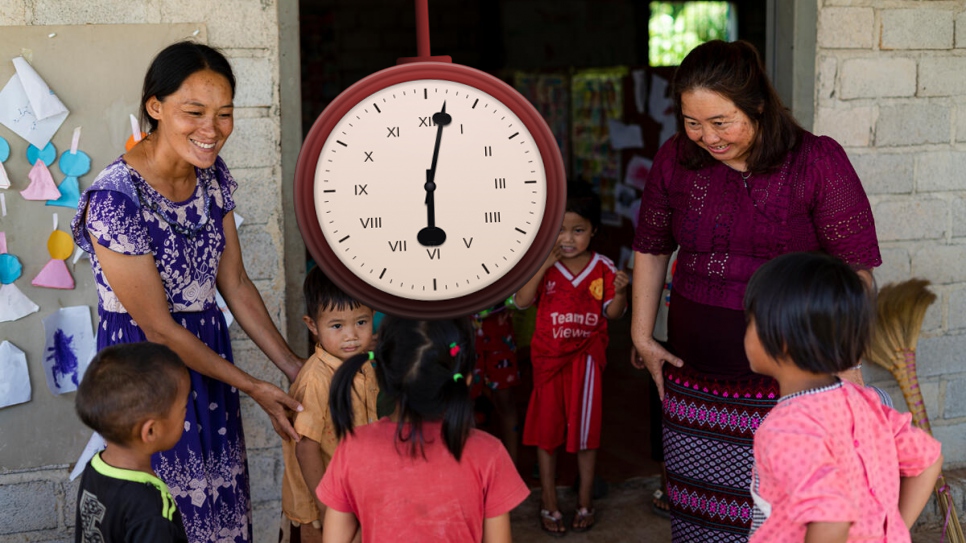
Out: h=6 m=2
